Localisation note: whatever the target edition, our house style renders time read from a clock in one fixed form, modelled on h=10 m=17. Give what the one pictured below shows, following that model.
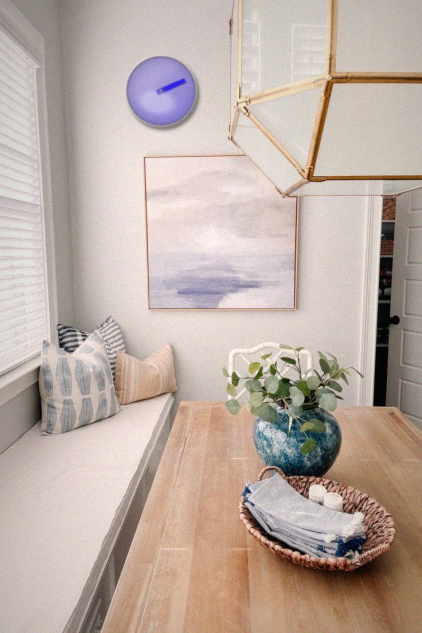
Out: h=2 m=11
